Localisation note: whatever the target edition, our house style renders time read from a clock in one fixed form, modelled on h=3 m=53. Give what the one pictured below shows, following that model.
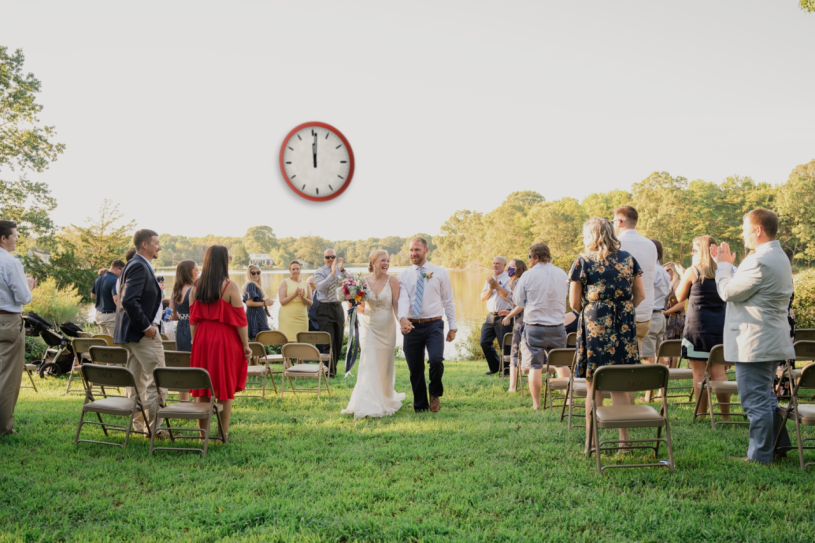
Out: h=12 m=1
